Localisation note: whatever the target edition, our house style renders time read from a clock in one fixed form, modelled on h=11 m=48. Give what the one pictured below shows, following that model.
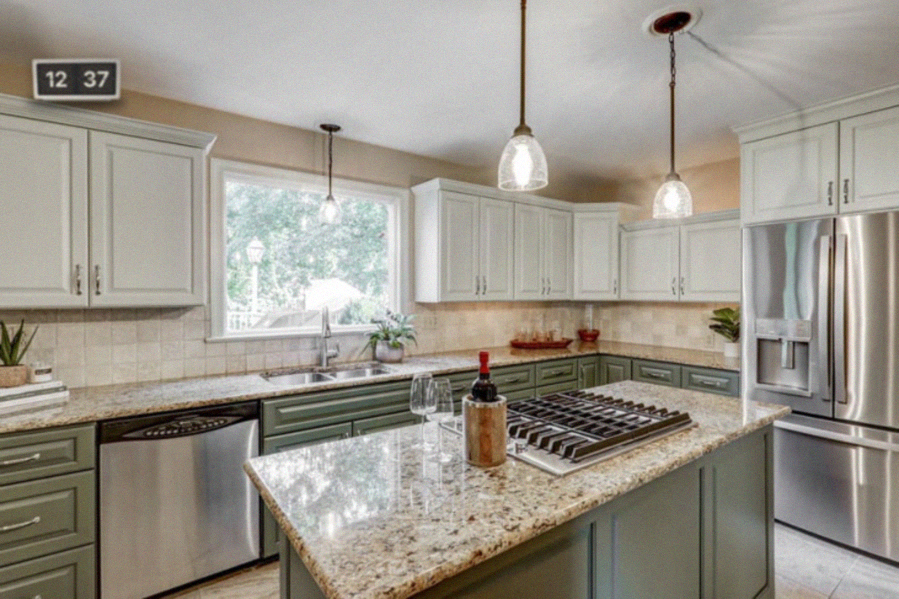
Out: h=12 m=37
